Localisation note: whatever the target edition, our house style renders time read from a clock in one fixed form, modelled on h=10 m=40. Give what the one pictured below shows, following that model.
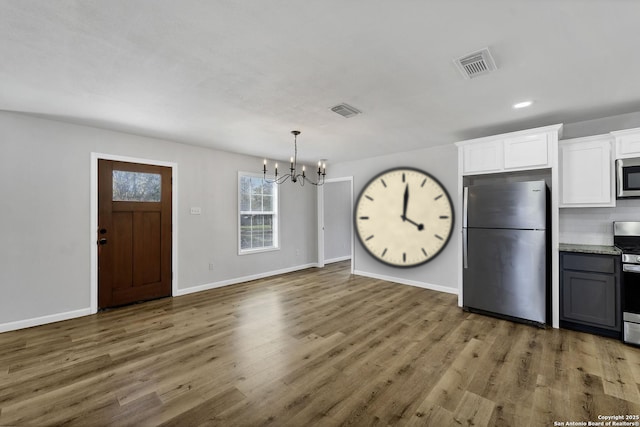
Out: h=4 m=1
